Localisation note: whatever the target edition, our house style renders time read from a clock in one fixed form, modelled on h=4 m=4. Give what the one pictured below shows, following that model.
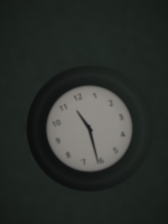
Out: h=11 m=31
